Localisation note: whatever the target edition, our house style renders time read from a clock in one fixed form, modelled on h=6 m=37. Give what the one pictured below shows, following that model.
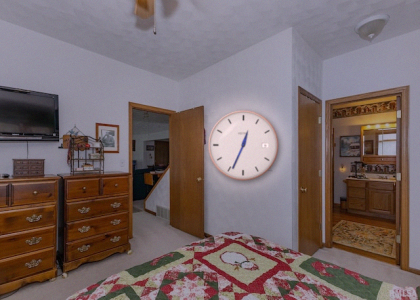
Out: h=12 m=34
